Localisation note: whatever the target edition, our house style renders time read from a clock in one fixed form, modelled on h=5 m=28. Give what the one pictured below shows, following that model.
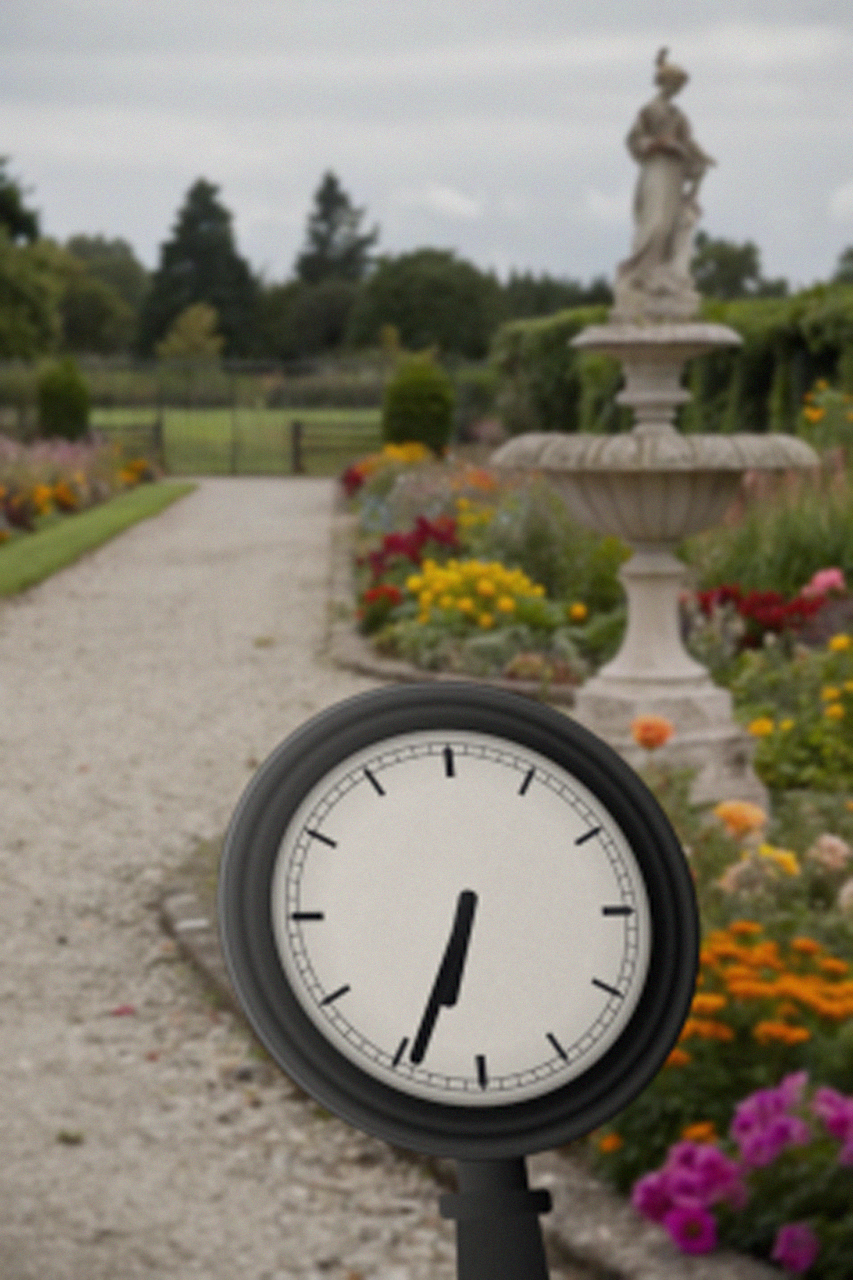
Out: h=6 m=34
